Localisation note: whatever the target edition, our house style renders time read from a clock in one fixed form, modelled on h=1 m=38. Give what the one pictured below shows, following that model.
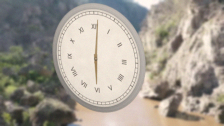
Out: h=6 m=1
